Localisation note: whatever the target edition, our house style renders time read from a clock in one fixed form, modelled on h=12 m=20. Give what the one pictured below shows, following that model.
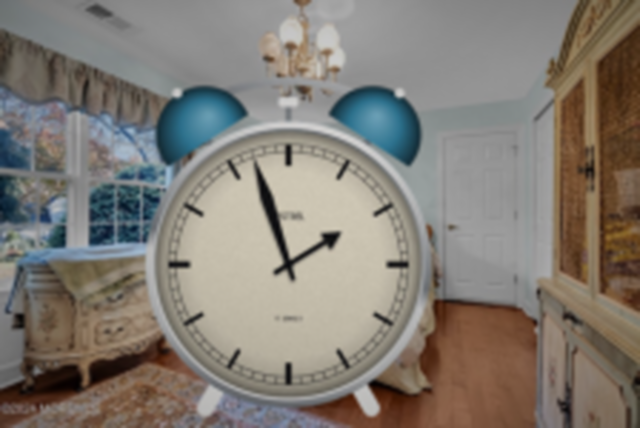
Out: h=1 m=57
